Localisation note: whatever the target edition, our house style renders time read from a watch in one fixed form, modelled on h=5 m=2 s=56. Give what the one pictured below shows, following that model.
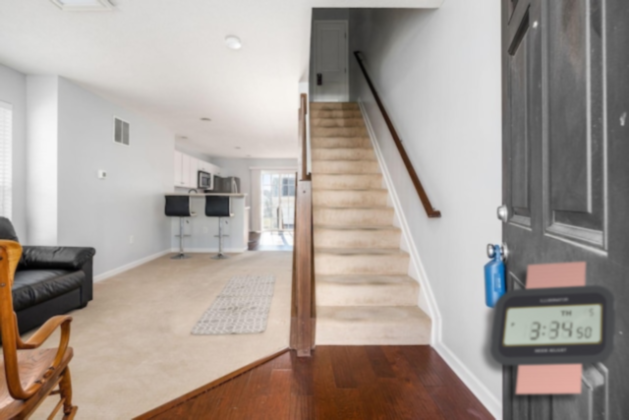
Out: h=3 m=34 s=50
